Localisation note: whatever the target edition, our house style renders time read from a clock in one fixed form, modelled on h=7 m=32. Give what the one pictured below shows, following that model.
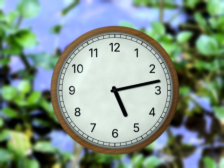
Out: h=5 m=13
